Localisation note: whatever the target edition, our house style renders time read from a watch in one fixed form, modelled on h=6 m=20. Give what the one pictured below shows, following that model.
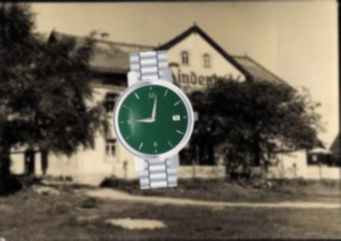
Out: h=9 m=2
